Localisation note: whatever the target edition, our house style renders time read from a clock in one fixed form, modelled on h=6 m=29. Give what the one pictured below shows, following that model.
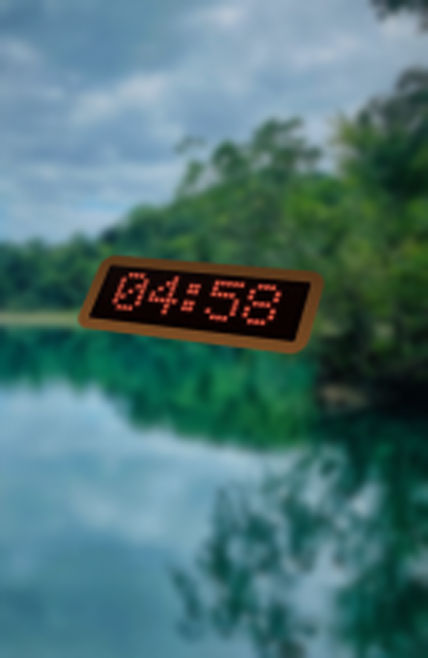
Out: h=4 m=58
